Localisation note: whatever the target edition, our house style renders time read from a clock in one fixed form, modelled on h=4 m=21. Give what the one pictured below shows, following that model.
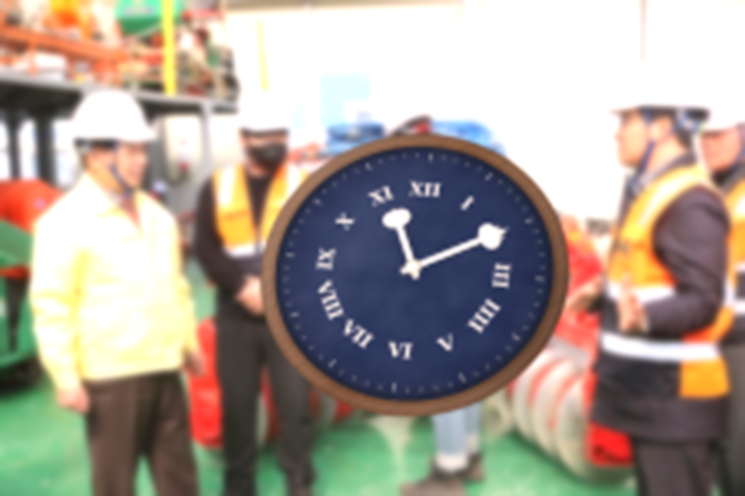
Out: h=11 m=10
